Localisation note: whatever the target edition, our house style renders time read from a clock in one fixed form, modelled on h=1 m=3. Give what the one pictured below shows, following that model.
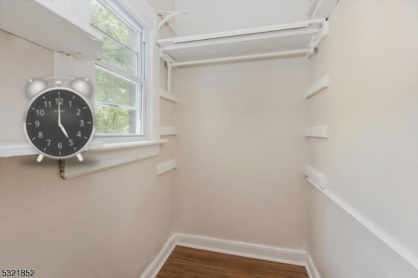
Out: h=5 m=0
